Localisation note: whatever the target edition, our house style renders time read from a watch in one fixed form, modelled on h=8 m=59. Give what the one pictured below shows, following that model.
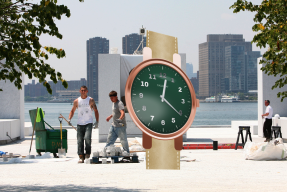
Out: h=12 m=21
